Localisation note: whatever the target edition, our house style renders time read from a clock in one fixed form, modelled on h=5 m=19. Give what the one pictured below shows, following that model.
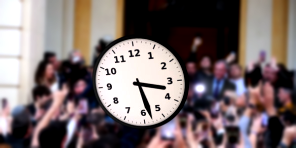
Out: h=3 m=28
